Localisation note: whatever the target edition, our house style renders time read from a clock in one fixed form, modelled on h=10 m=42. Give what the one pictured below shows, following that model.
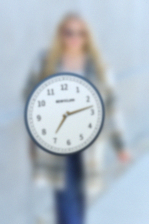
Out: h=7 m=13
